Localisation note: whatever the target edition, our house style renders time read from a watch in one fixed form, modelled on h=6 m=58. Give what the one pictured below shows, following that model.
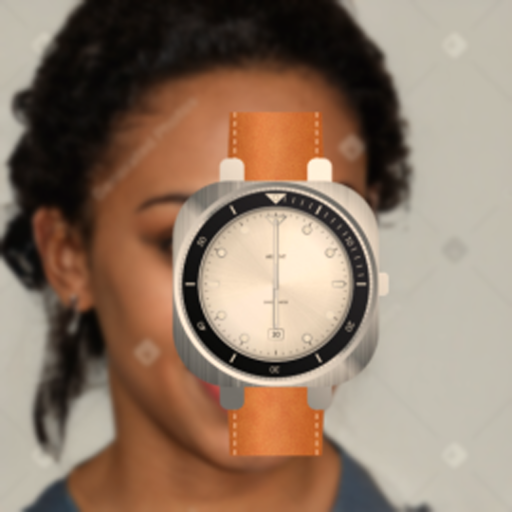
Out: h=6 m=0
